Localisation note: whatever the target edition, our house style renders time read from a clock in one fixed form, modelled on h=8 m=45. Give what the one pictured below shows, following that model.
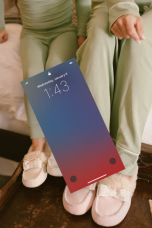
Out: h=1 m=43
